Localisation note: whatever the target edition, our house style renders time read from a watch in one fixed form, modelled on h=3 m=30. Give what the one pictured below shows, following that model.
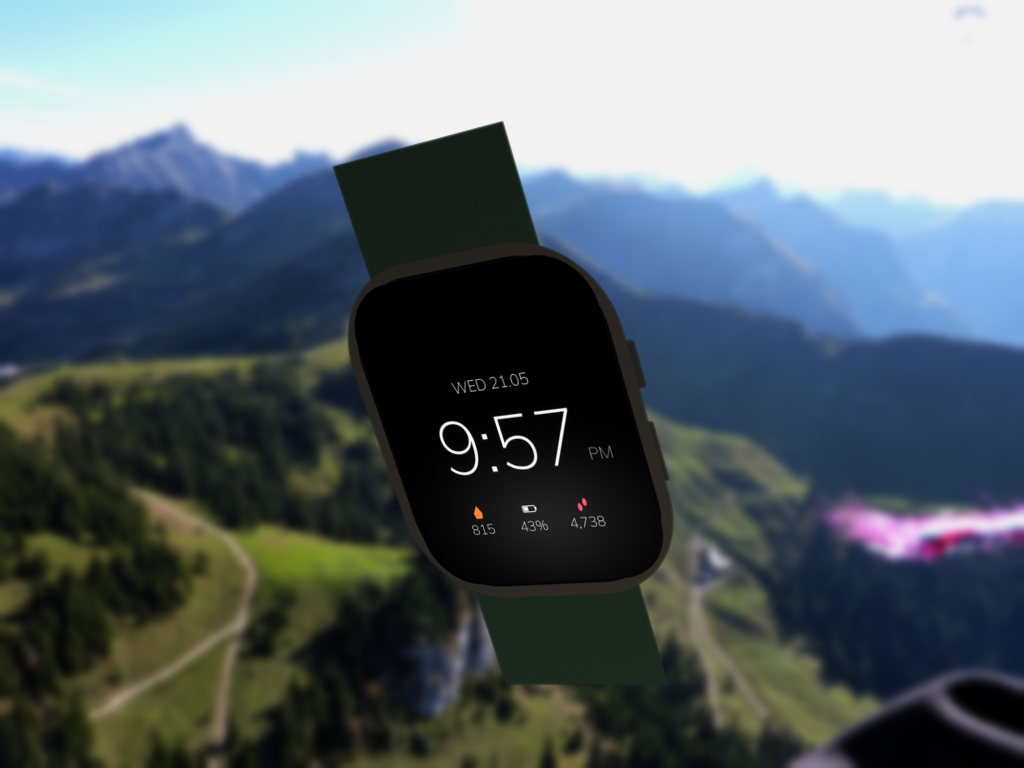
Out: h=9 m=57
